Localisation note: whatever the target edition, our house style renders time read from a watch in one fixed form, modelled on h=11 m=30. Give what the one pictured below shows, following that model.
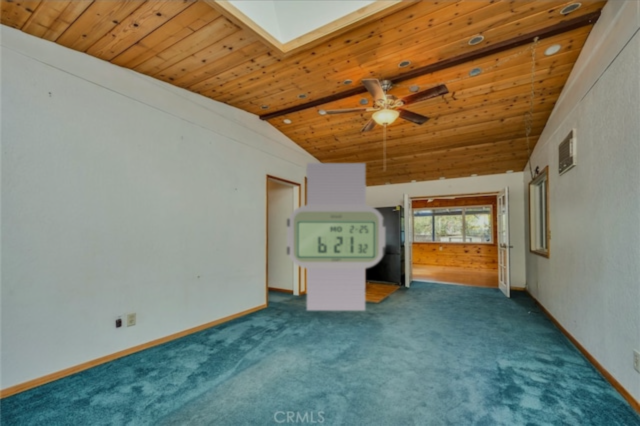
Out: h=6 m=21
